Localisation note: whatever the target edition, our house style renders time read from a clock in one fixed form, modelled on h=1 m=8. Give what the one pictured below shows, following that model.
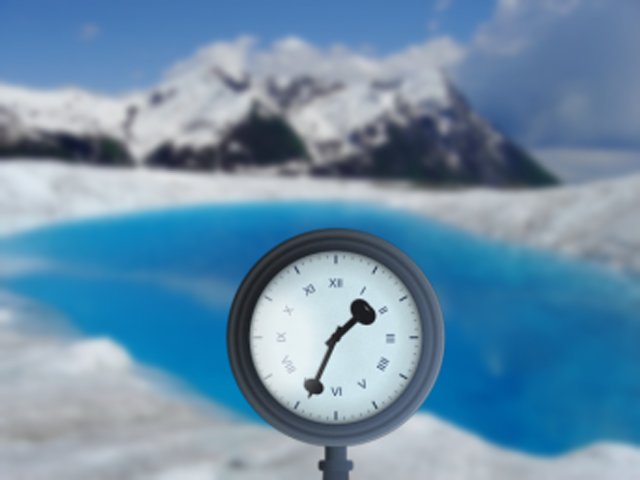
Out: h=1 m=34
